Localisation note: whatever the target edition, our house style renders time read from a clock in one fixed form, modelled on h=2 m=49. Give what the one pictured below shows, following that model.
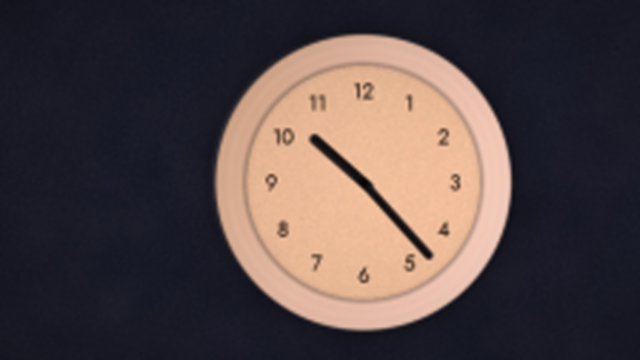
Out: h=10 m=23
